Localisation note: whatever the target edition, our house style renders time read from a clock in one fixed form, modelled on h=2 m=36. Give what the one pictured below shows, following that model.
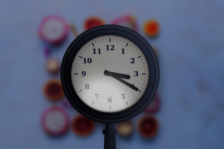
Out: h=3 m=20
